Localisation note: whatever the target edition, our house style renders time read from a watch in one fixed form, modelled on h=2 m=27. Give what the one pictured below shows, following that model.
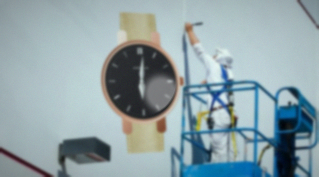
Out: h=6 m=1
